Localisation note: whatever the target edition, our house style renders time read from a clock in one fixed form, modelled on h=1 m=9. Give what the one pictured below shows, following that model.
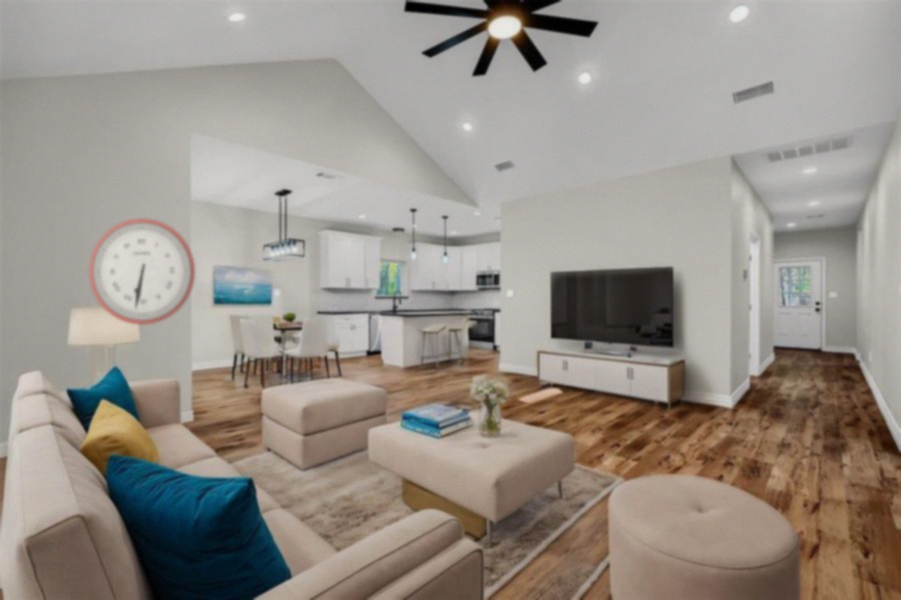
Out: h=6 m=32
